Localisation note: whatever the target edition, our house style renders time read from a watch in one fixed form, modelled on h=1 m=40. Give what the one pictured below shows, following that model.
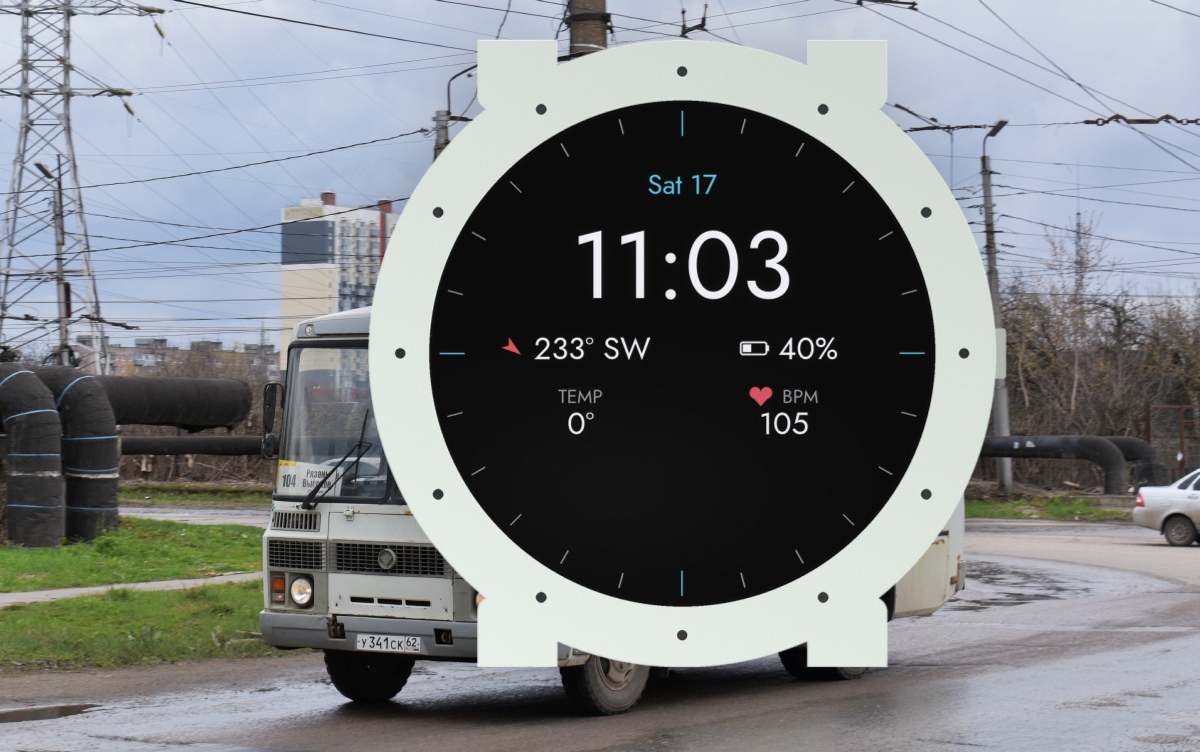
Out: h=11 m=3
